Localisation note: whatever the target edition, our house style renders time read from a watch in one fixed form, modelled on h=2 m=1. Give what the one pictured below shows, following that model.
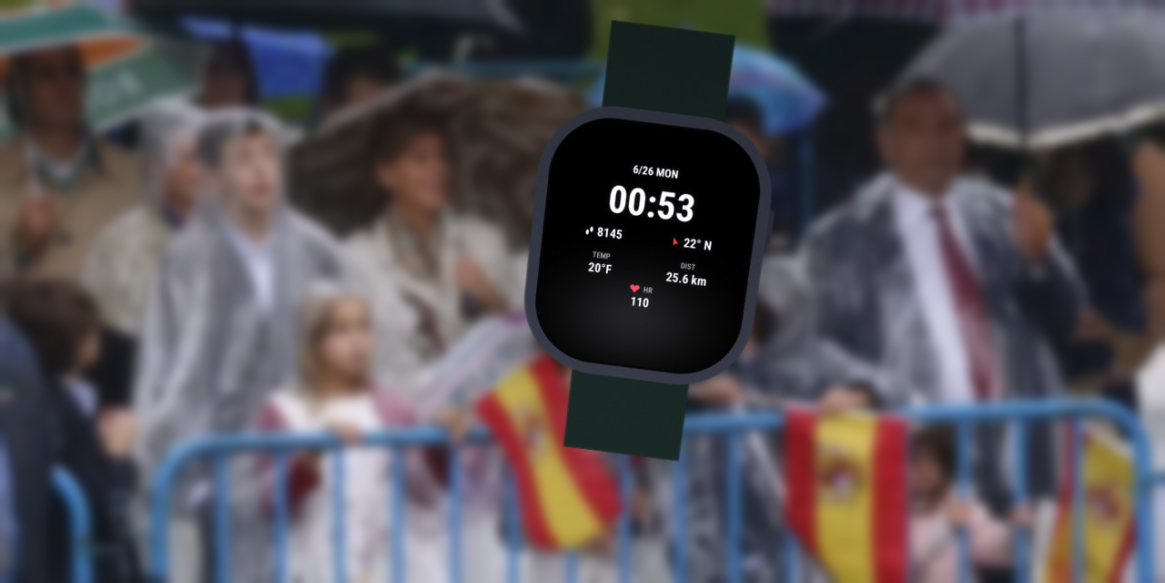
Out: h=0 m=53
